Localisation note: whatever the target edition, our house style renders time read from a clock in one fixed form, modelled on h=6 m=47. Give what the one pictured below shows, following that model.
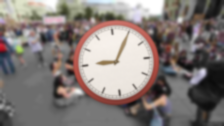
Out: h=9 m=5
